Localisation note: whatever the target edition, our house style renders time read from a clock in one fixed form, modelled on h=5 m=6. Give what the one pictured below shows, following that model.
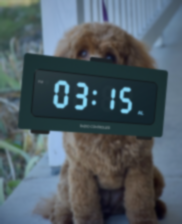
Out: h=3 m=15
